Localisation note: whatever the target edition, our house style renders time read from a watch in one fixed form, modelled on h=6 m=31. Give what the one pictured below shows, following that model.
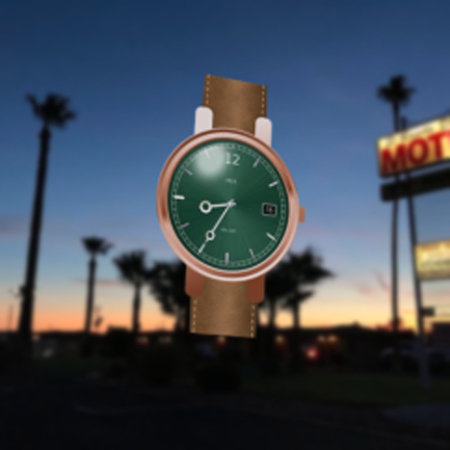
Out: h=8 m=35
